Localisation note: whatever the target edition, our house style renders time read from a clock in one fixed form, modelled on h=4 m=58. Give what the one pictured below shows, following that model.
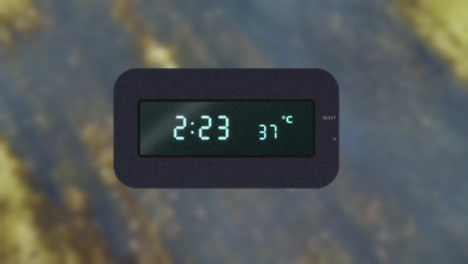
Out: h=2 m=23
